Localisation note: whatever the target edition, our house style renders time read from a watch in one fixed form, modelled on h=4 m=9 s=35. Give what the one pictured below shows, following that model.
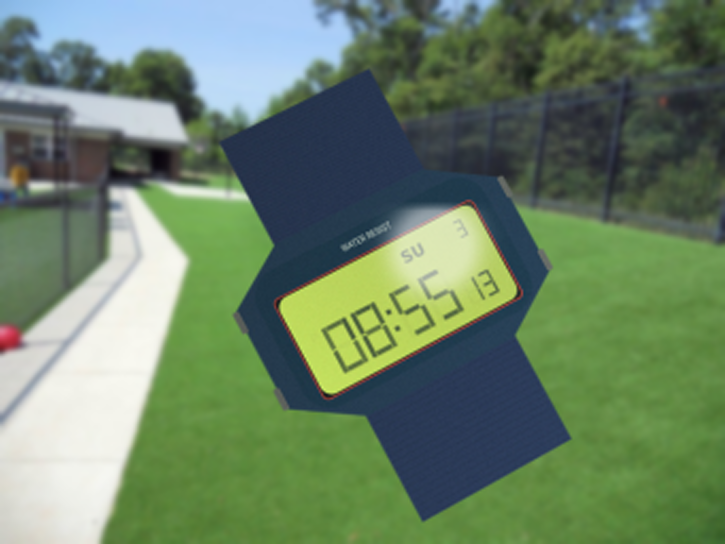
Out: h=8 m=55 s=13
